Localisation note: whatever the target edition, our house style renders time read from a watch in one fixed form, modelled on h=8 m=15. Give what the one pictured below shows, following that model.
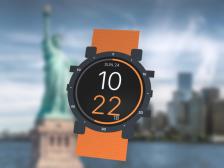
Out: h=10 m=22
